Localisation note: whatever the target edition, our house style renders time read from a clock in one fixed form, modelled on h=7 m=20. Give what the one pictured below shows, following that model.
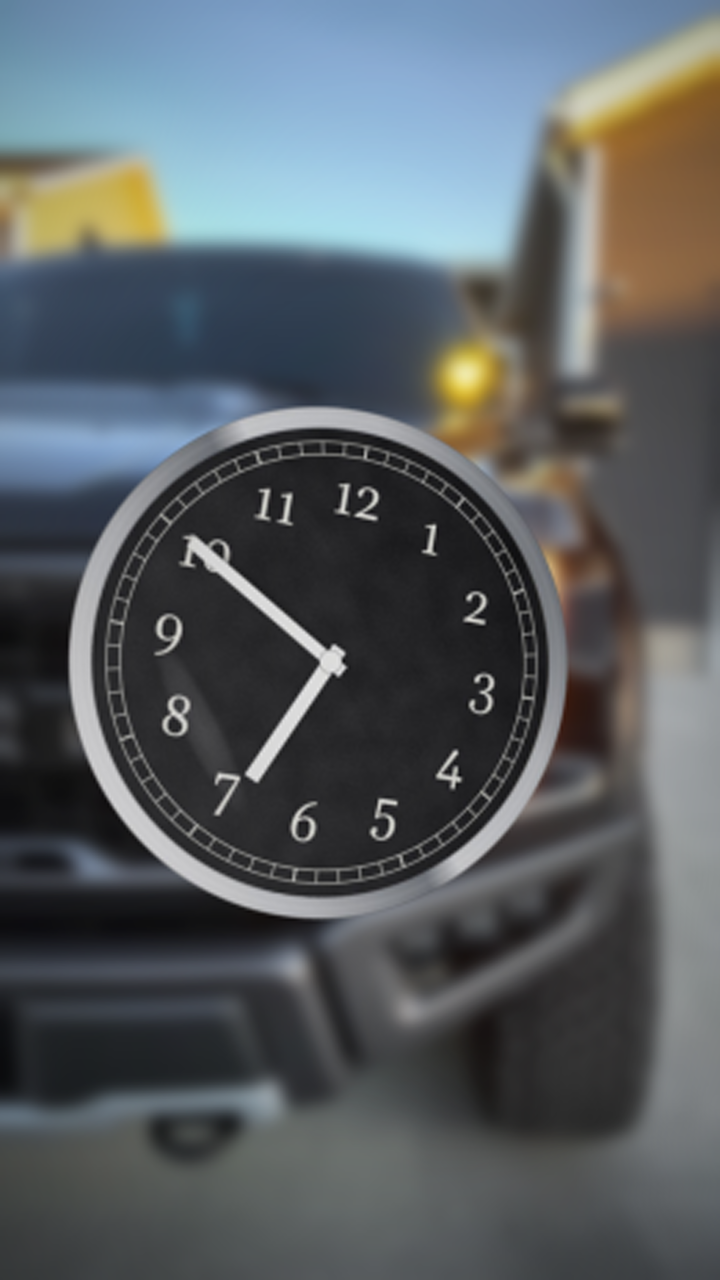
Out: h=6 m=50
